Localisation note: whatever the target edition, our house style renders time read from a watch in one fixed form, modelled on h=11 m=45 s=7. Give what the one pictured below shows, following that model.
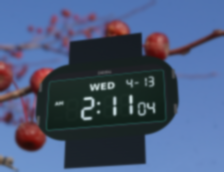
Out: h=2 m=11 s=4
